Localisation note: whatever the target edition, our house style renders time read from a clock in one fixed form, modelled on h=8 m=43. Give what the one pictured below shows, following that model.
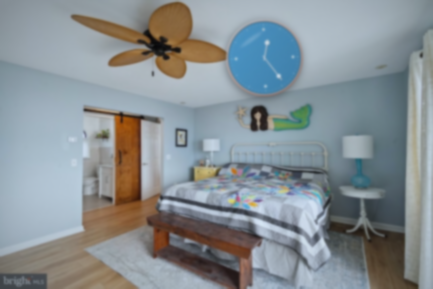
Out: h=12 m=24
